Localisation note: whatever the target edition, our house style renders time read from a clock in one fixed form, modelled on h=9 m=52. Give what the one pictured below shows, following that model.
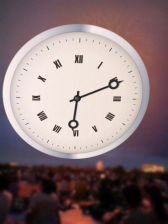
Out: h=6 m=11
